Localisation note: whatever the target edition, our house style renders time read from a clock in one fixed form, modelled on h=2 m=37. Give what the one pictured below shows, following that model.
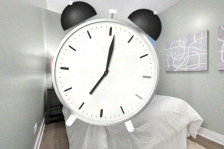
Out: h=7 m=1
